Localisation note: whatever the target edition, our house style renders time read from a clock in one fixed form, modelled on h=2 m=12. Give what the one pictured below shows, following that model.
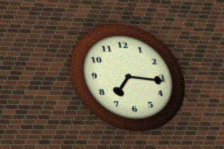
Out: h=7 m=16
